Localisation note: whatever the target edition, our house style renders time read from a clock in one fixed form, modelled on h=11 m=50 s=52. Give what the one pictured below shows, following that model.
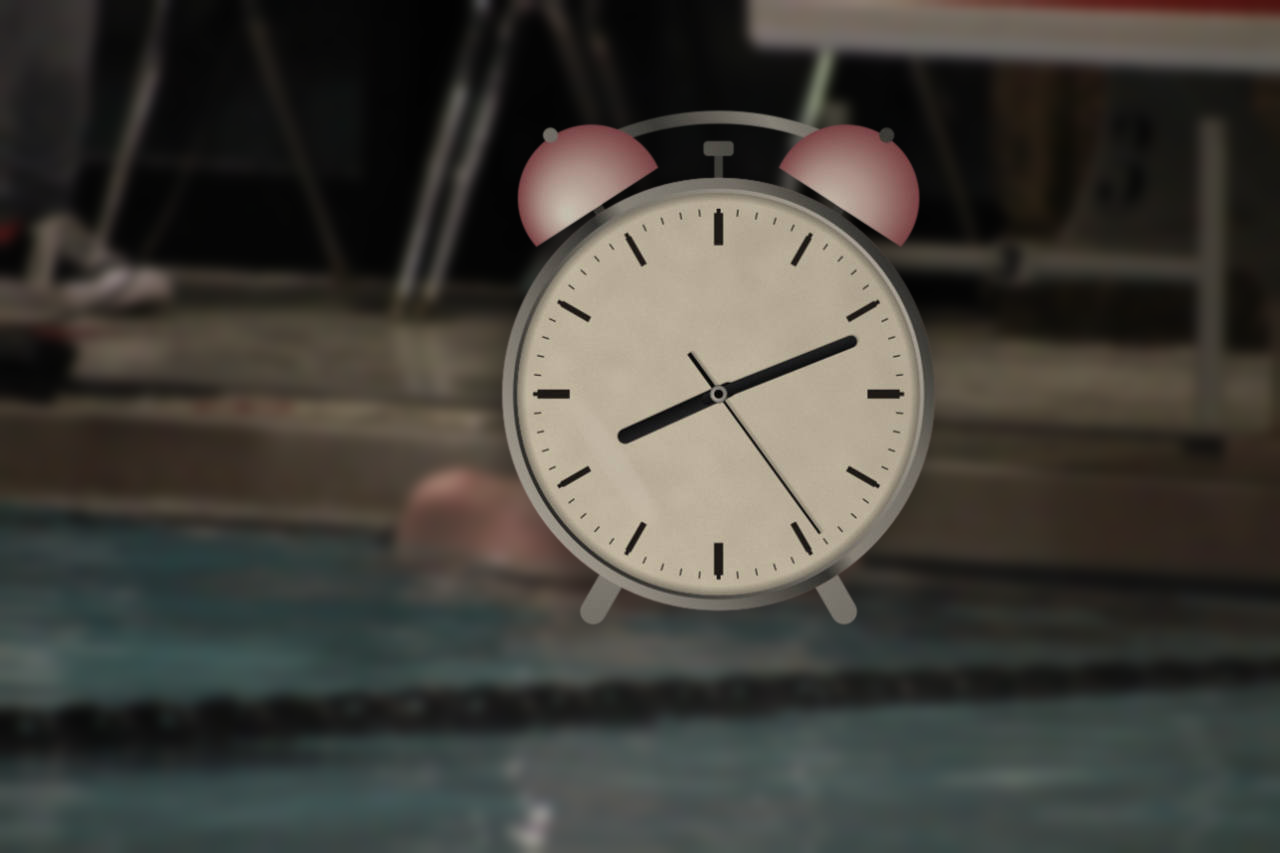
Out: h=8 m=11 s=24
